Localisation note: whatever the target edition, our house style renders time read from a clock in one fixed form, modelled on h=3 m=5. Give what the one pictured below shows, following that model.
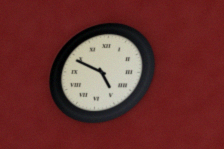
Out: h=4 m=49
